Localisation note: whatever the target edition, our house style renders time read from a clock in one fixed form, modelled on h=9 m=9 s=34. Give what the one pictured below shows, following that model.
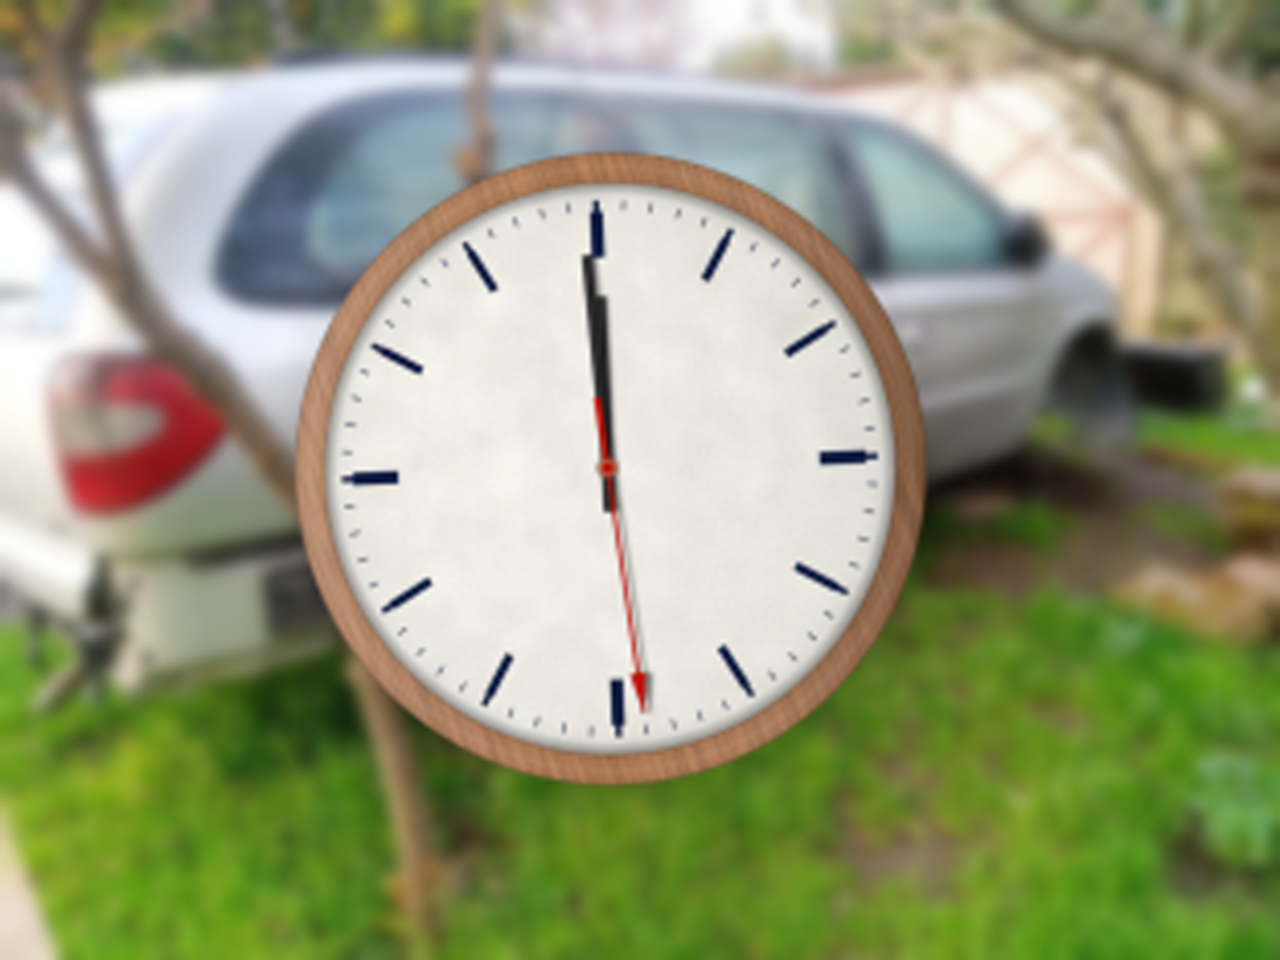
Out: h=11 m=59 s=29
